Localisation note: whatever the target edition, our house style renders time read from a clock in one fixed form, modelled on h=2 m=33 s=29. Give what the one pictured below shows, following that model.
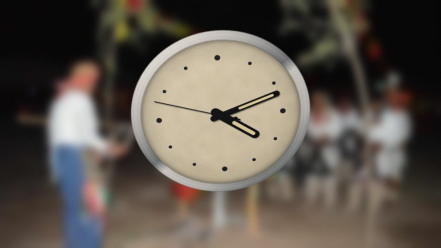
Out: h=4 m=11 s=48
